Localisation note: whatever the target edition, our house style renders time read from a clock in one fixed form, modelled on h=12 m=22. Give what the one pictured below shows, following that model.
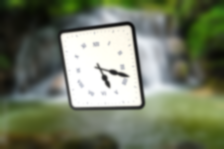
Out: h=5 m=18
